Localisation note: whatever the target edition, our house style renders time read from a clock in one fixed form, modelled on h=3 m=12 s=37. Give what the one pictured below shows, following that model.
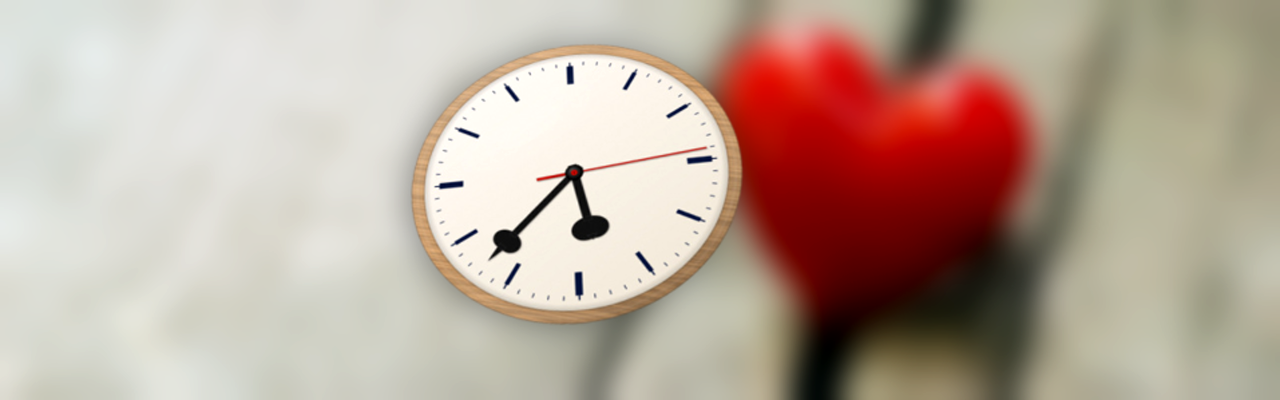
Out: h=5 m=37 s=14
